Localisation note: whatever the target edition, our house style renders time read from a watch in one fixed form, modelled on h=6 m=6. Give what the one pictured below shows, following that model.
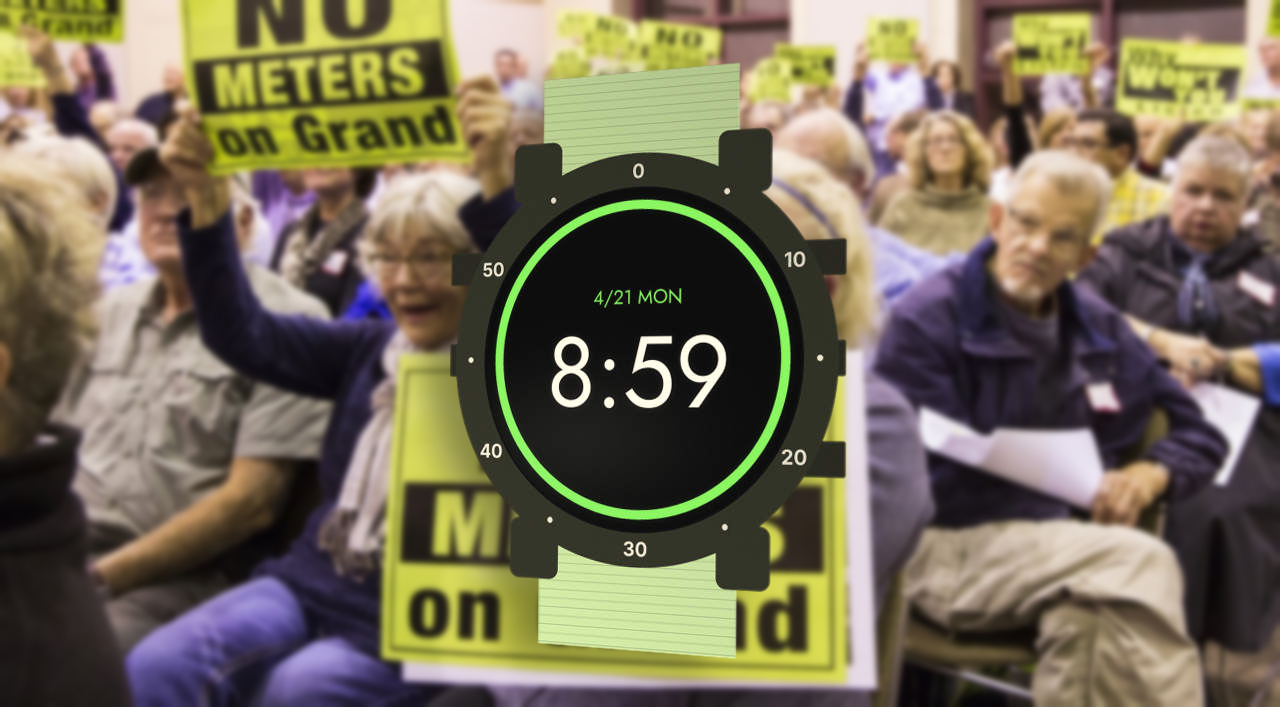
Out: h=8 m=59
